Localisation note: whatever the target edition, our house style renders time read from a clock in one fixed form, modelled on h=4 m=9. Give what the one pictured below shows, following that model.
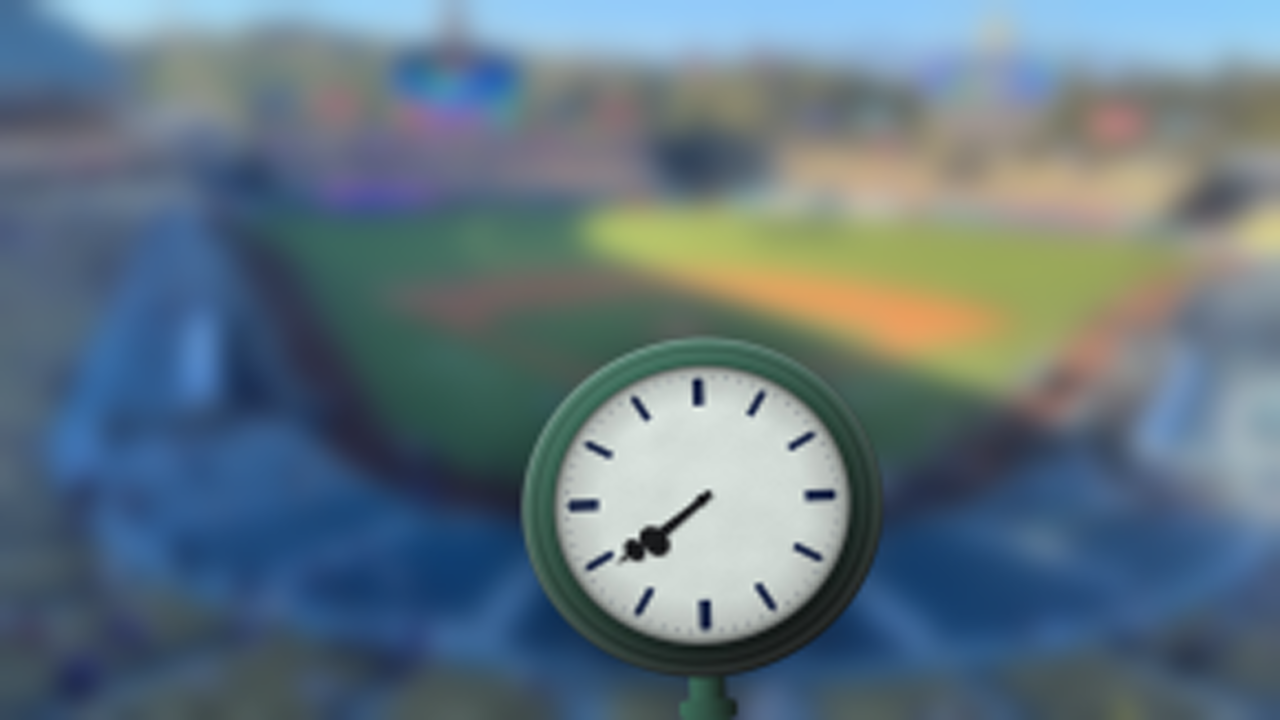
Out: h=7 m=39
